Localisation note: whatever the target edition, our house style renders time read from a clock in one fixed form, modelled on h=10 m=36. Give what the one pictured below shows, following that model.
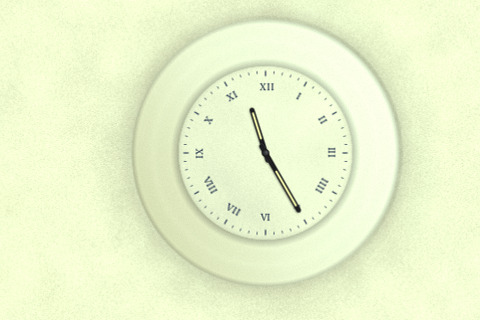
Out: h=11 m=25
